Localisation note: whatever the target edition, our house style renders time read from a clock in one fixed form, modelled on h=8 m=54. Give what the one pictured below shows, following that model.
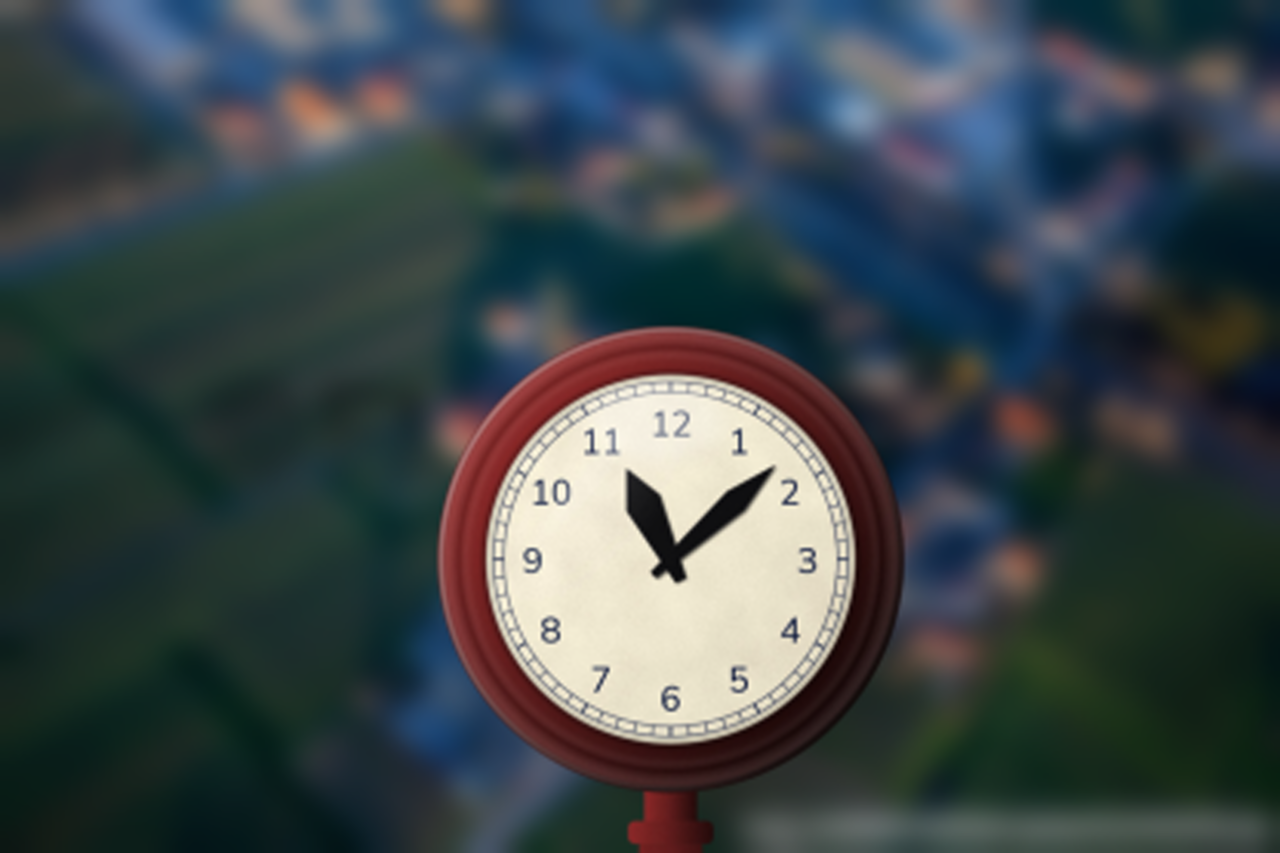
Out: h=11 m=8
